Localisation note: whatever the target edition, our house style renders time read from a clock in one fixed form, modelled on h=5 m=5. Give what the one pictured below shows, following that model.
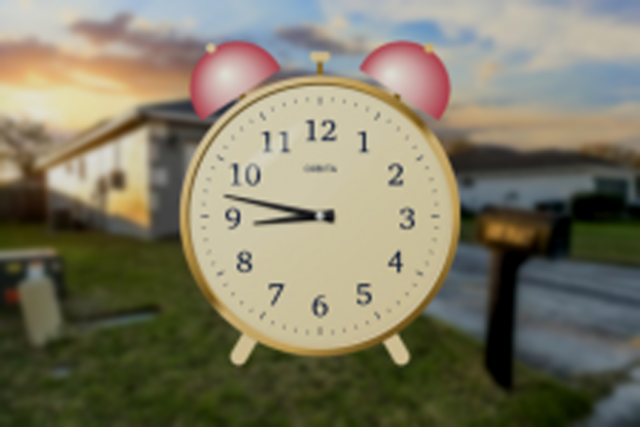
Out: h=8 m=47
